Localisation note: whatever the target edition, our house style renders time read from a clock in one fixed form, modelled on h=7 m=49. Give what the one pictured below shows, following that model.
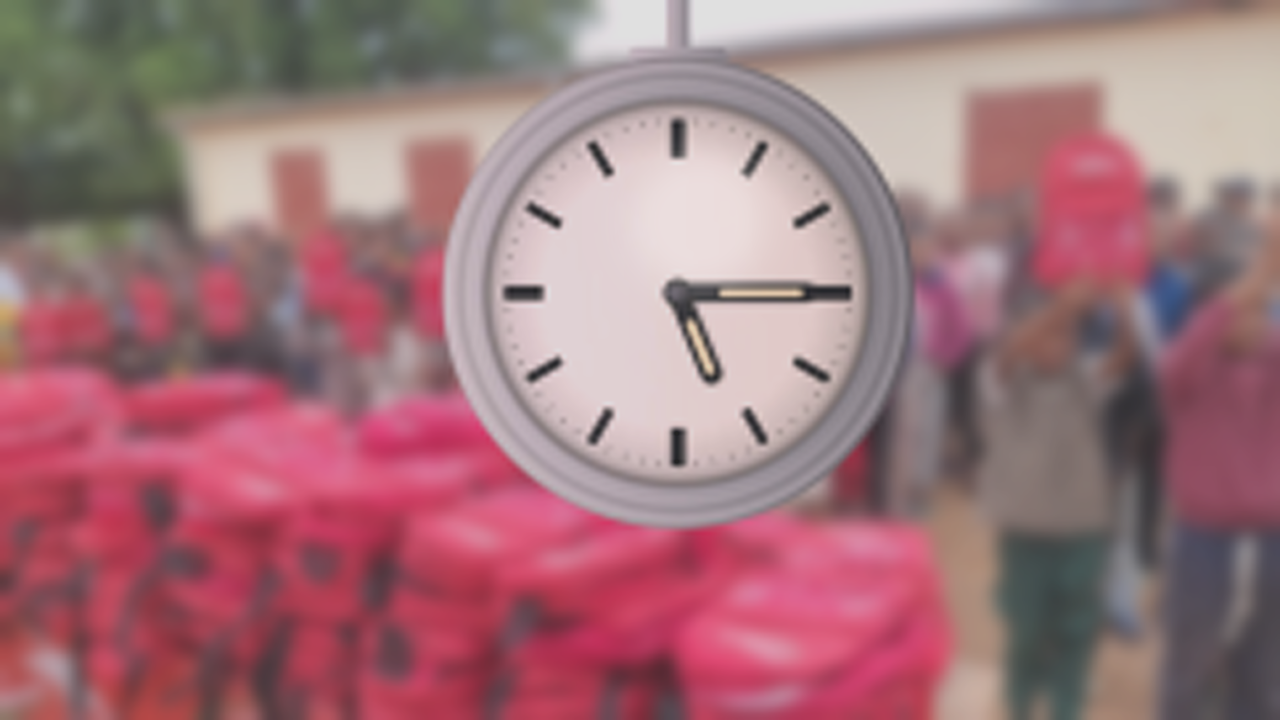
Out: h=5 m=15
